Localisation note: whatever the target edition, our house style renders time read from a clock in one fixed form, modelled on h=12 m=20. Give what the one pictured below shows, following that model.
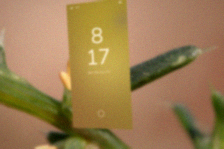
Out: h=8 m=17
